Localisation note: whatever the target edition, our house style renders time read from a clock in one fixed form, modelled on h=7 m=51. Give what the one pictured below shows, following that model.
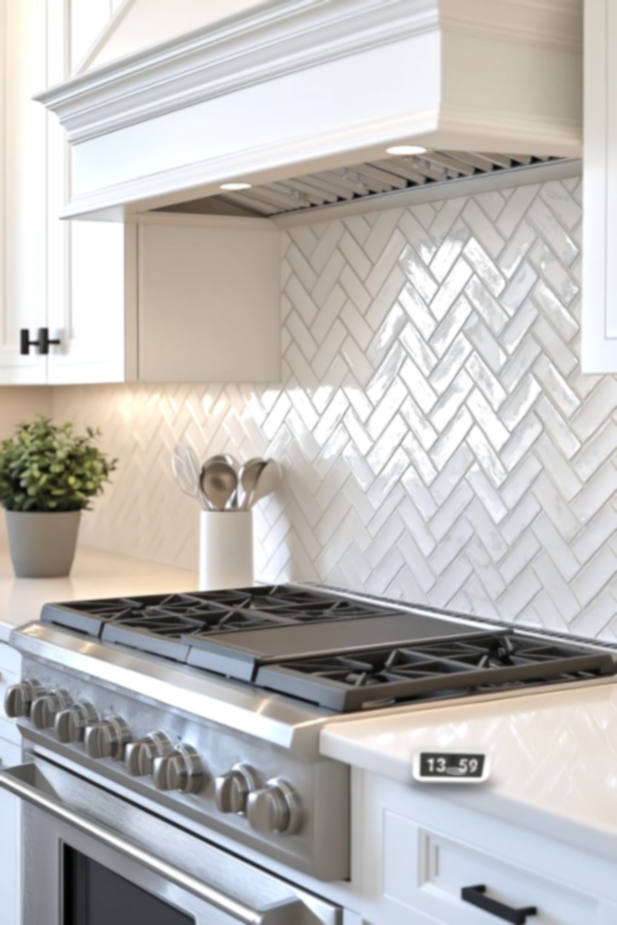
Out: h=13 m=59
